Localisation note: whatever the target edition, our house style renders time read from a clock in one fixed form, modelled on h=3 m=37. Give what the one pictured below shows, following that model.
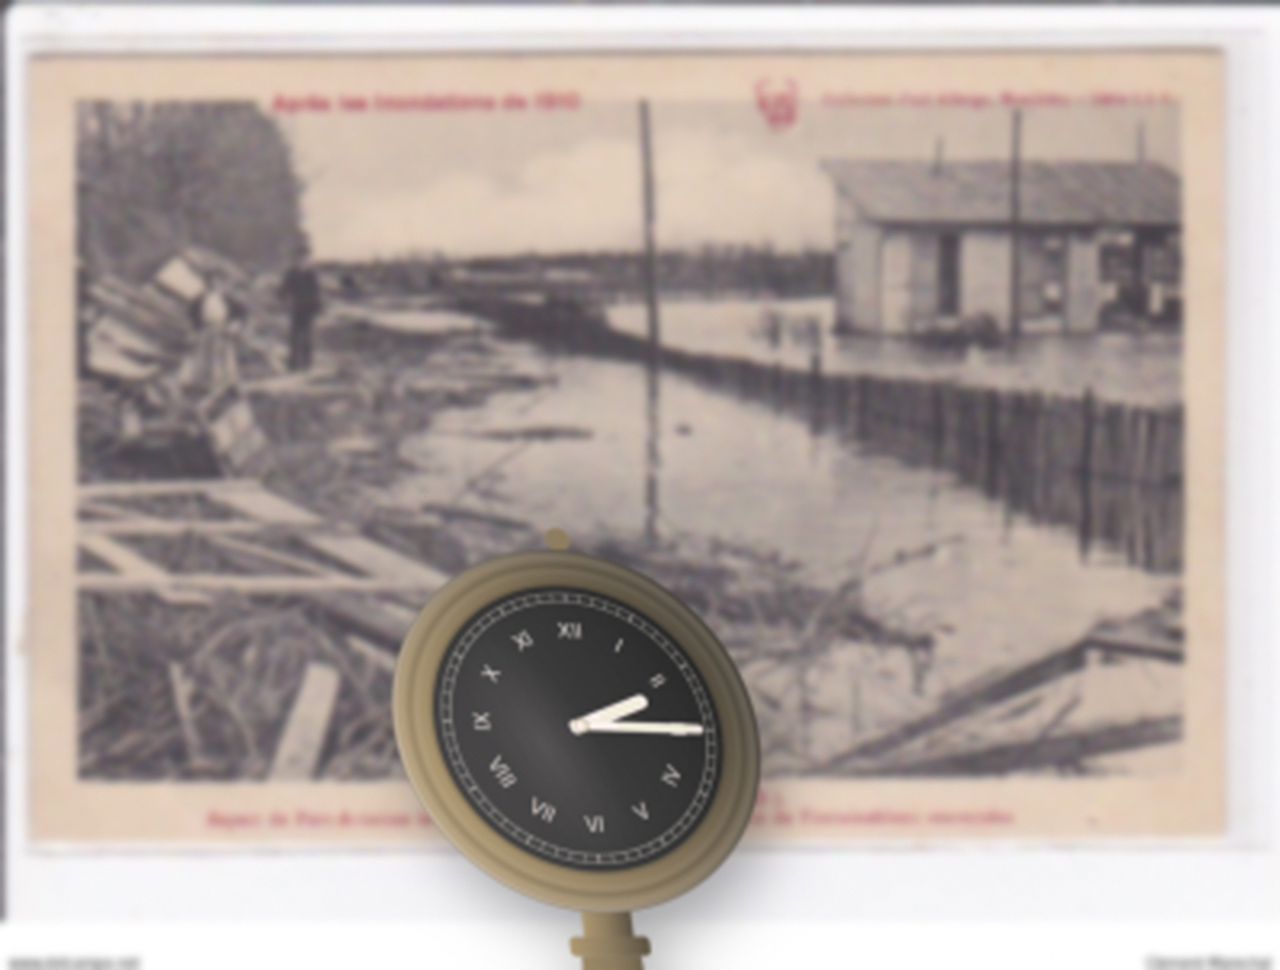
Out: h=2 m=15
